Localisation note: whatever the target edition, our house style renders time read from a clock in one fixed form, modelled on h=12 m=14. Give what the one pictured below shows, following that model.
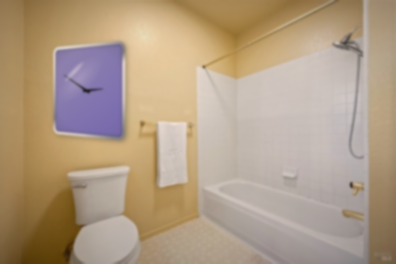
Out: h=2 m=50
